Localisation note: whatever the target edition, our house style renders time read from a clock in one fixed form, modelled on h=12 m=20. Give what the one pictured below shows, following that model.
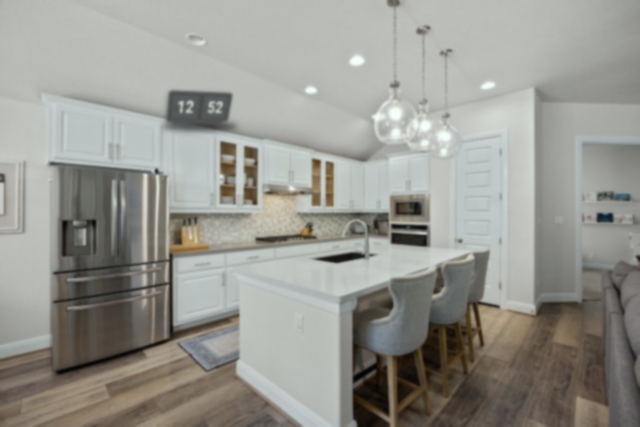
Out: h=12 m=52
